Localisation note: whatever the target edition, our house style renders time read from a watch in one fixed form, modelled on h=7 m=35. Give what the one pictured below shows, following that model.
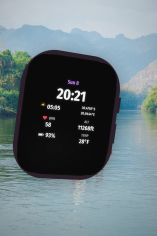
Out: h=20 m=21
